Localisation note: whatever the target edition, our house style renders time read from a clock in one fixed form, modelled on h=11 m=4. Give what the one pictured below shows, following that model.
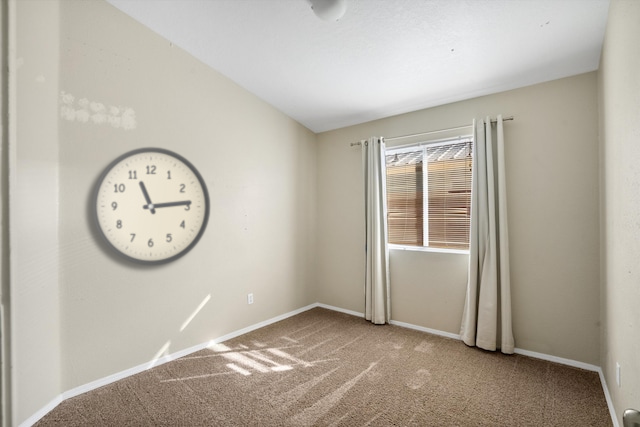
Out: h=11 m=14
